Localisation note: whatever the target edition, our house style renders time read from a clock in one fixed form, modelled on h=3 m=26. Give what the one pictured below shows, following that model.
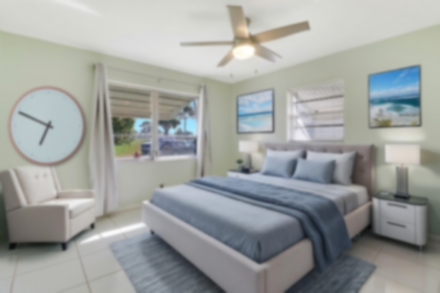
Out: h=6 m=49
